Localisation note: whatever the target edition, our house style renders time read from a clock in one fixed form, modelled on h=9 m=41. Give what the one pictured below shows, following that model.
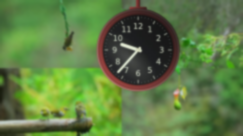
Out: h=9 m=37
